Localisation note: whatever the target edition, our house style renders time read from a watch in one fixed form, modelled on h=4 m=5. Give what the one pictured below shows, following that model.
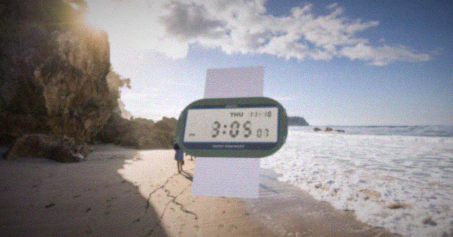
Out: h=3 m=5
